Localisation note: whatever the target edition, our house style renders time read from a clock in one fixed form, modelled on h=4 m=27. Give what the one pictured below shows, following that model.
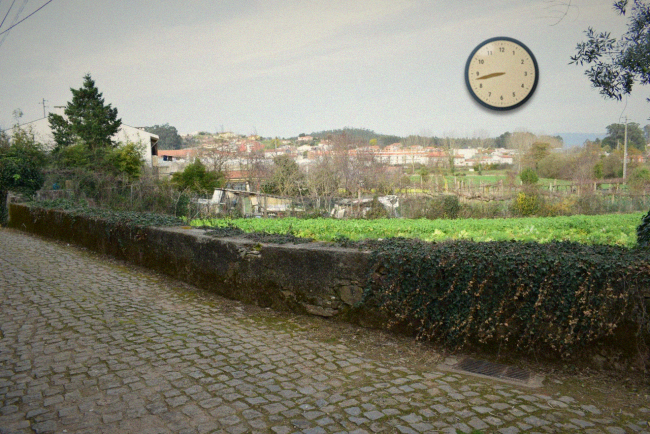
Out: h=8 m=43
